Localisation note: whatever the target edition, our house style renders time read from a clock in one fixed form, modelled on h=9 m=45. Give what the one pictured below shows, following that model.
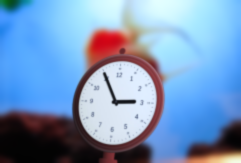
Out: h=2 m=55
